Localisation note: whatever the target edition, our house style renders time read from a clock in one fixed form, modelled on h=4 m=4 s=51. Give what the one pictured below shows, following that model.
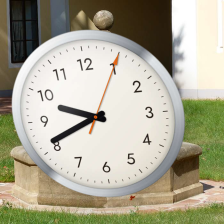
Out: h=9 m=41 s=5
